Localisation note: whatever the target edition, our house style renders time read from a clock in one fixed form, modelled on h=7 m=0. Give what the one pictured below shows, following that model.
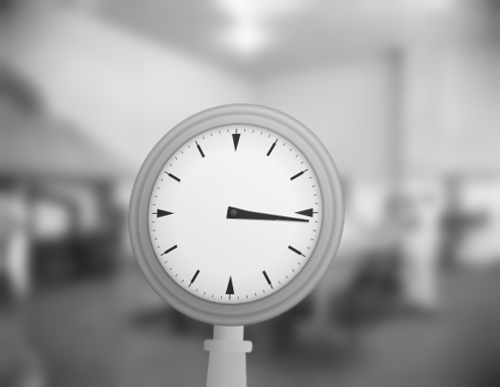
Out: h=3 m=16
